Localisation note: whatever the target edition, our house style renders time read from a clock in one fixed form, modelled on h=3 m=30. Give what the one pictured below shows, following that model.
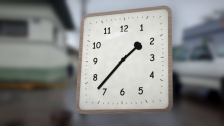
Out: h=1 m=37
